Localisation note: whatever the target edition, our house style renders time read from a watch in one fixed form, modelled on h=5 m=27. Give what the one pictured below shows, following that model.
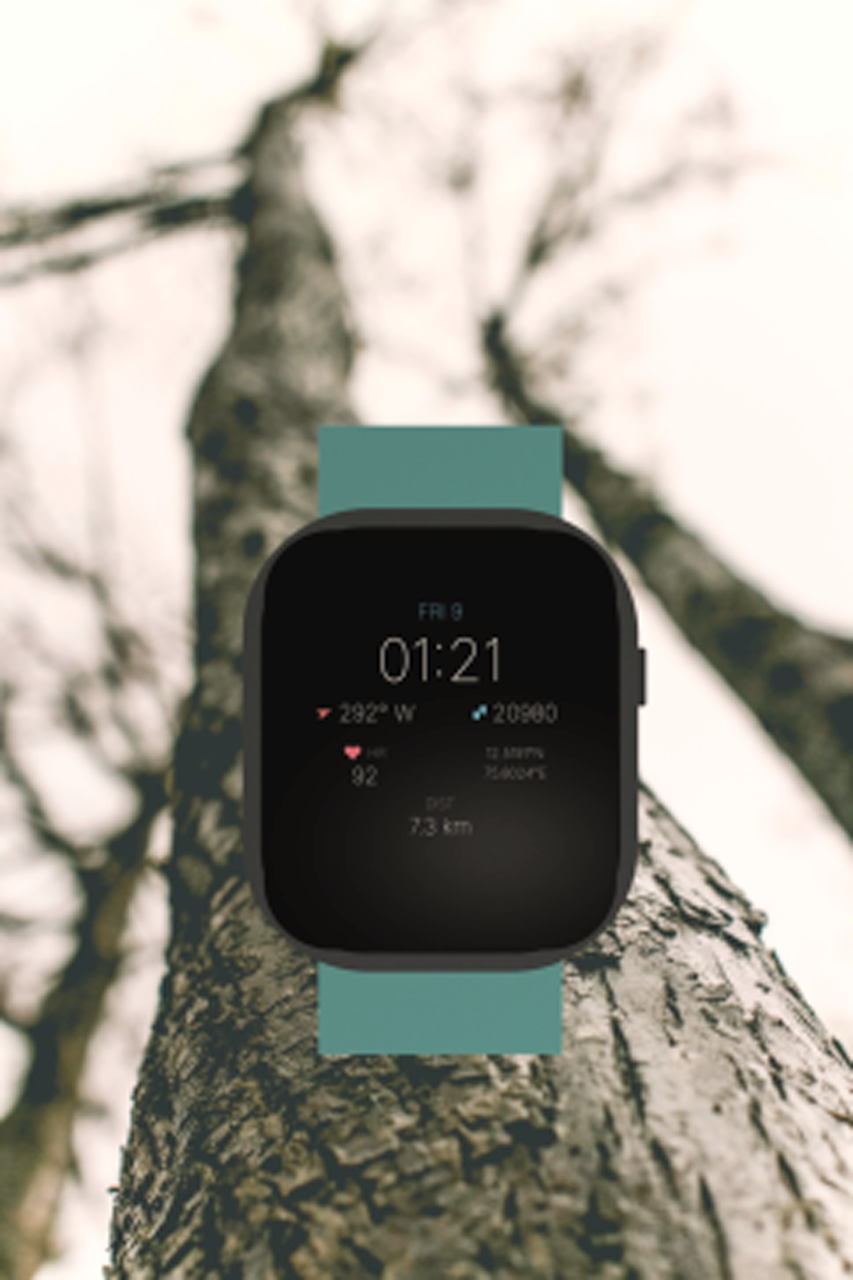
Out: h=1 m=21
